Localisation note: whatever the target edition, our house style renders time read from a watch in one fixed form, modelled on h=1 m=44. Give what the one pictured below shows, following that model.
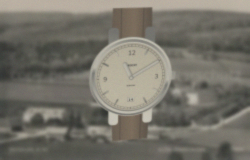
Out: h=11 m=10
